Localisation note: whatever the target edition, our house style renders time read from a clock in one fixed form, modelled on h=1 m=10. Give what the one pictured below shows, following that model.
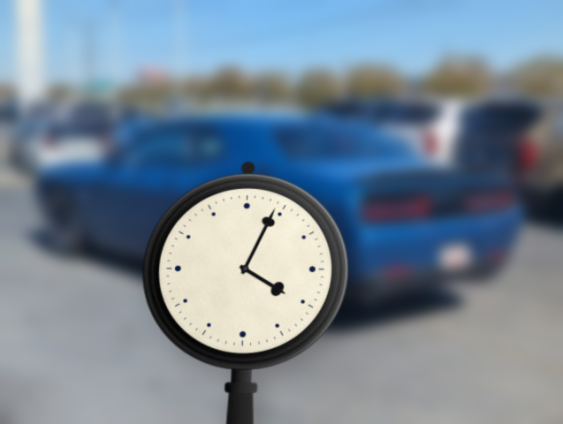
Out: h=4 m=4
